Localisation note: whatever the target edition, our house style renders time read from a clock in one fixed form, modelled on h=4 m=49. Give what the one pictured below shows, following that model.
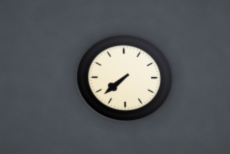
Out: h=7 m=38
